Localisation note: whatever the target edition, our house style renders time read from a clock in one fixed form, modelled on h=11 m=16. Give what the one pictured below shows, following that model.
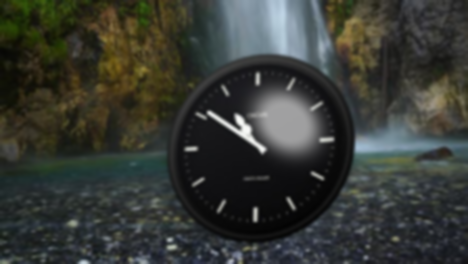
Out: h=10 m=51
